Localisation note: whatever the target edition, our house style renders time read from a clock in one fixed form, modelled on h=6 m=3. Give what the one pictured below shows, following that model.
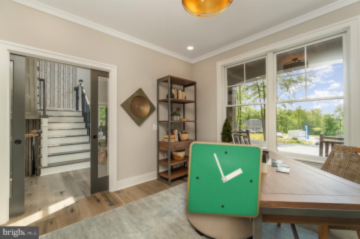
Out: h=1 m=56
